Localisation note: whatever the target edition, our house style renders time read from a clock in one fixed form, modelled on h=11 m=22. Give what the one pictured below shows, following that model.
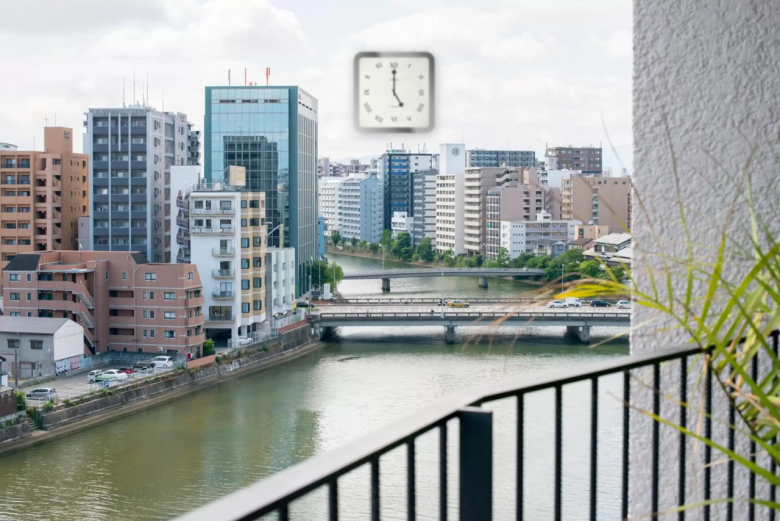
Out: h=5 m=0
